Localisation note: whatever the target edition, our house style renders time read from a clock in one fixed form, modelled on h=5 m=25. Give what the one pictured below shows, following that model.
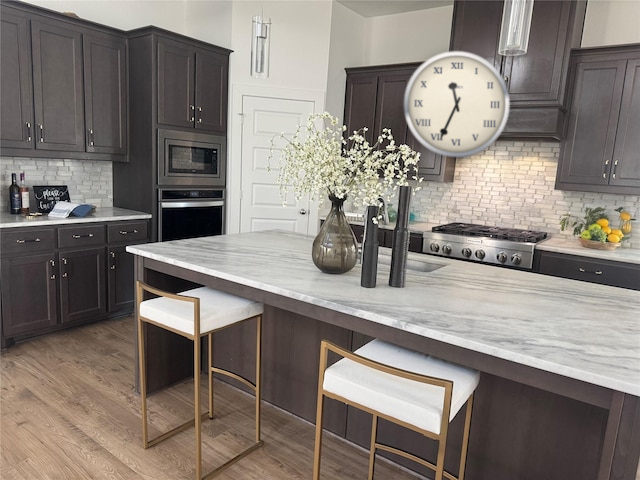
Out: h=11 m=34
